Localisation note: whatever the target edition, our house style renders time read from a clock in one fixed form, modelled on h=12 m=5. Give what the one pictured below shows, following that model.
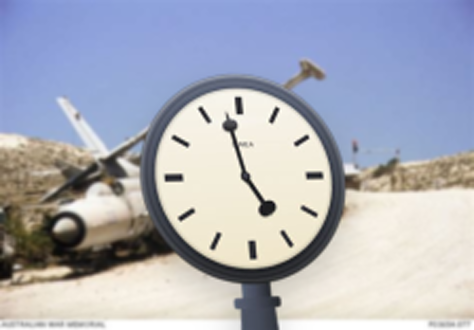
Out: h=4 m=58
